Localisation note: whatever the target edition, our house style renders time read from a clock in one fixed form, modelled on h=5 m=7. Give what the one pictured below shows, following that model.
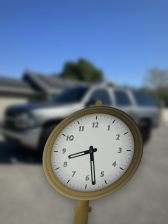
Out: h=8 m=28
